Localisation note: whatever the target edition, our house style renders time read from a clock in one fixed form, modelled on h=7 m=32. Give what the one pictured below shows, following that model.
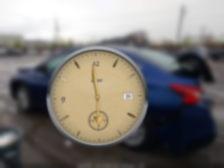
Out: h=5 m=59
